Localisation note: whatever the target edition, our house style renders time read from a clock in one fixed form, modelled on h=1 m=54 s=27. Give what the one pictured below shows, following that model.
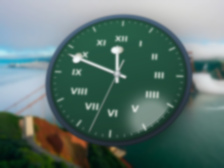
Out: h=11 m=48 s=33
